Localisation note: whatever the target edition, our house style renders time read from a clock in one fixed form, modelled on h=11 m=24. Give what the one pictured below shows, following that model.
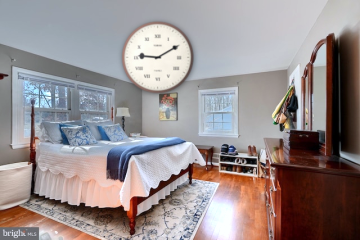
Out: h=9 m=10
